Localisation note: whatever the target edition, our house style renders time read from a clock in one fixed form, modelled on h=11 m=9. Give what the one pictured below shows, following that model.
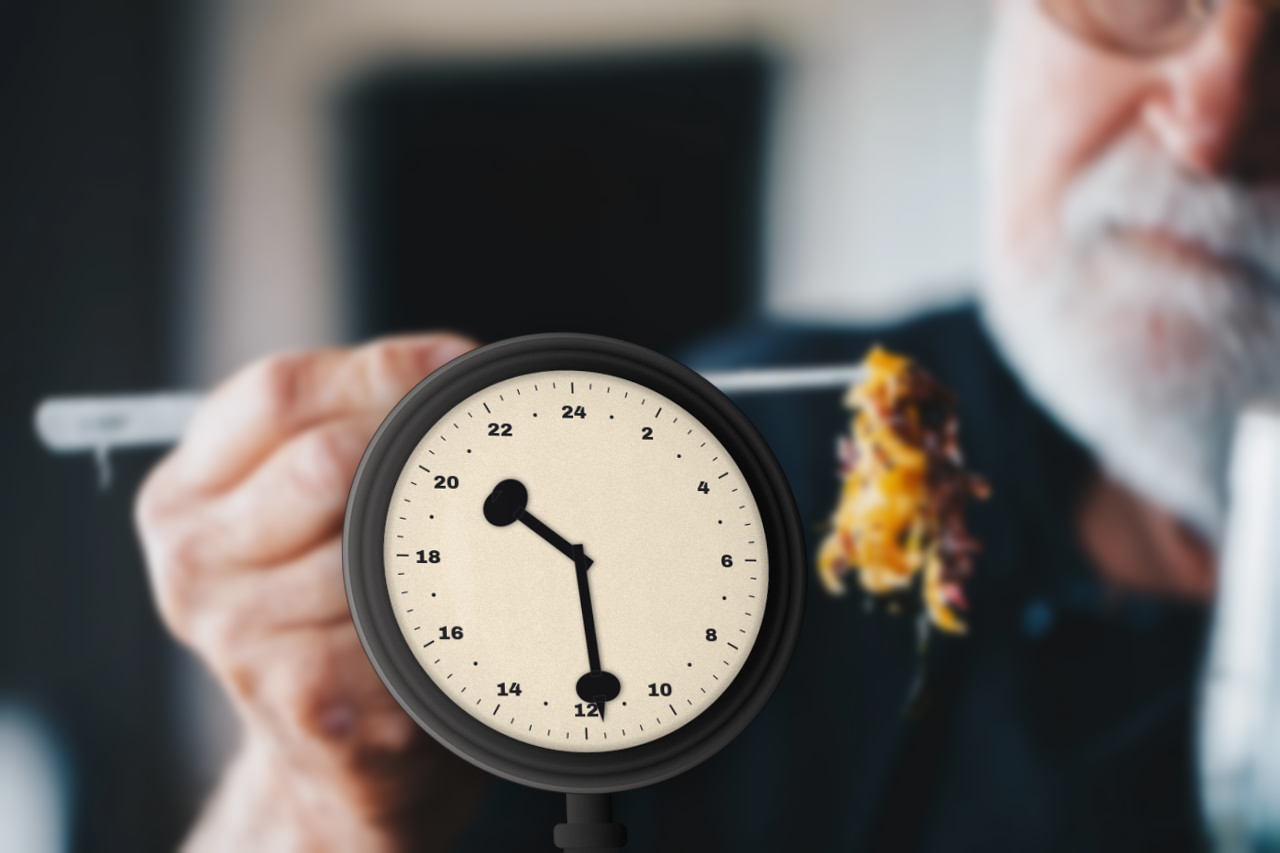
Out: h=20 m=29
